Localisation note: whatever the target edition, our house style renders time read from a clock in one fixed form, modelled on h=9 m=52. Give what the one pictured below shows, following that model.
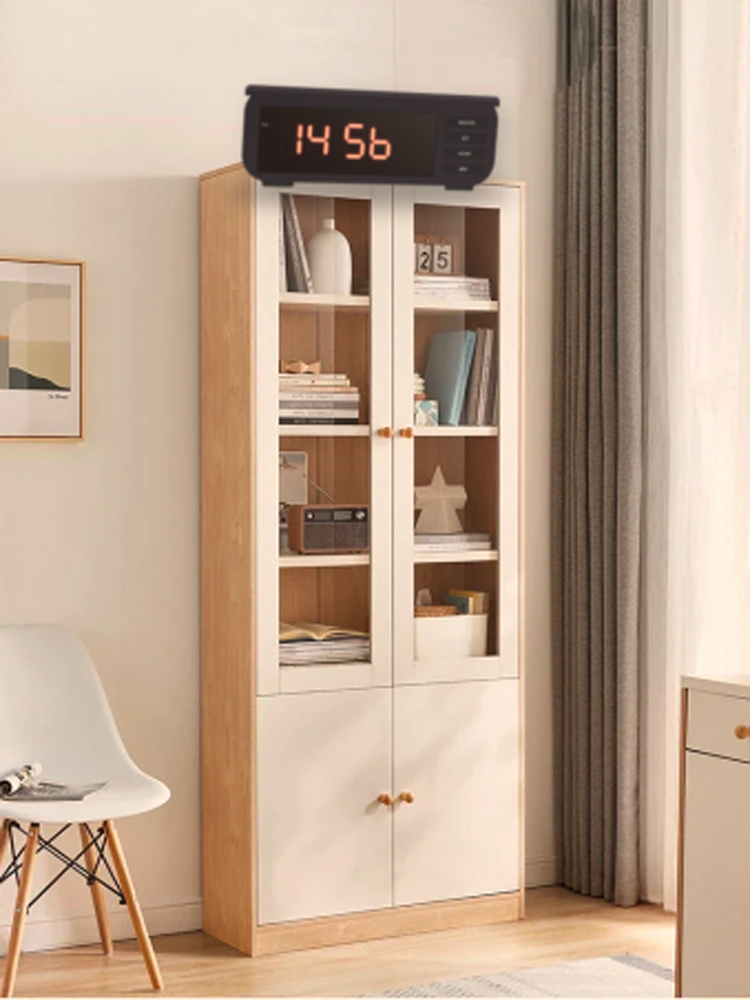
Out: h=14 m=56
